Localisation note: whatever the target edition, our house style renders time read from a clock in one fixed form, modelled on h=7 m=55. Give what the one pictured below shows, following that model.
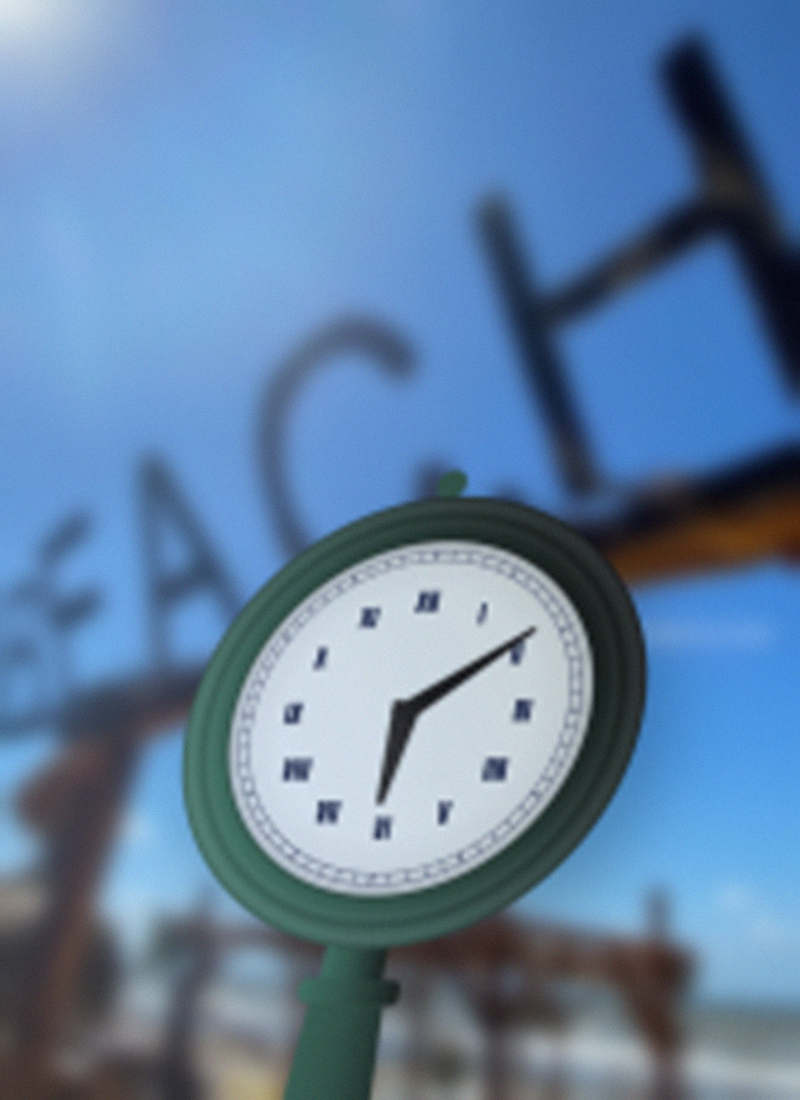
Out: h=6 m=9
